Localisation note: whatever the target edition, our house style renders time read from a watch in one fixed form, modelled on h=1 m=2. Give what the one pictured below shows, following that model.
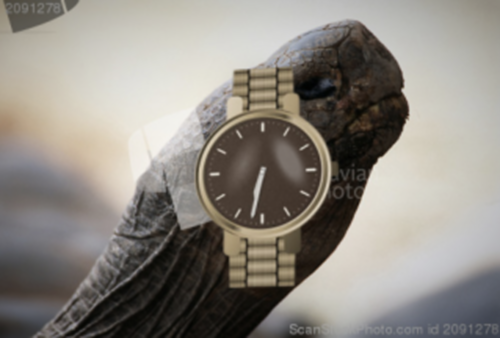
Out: h=6 m=32
